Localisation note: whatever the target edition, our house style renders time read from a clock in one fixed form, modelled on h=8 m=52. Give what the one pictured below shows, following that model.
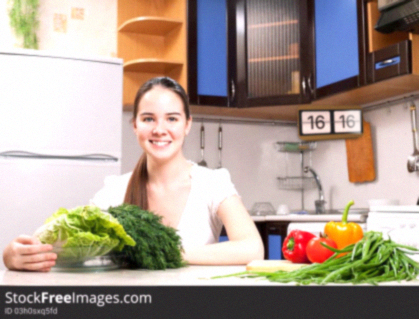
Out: h=16 m=16
